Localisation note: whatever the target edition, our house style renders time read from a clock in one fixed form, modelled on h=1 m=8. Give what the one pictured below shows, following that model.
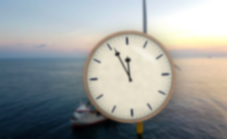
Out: h=11 m=56
